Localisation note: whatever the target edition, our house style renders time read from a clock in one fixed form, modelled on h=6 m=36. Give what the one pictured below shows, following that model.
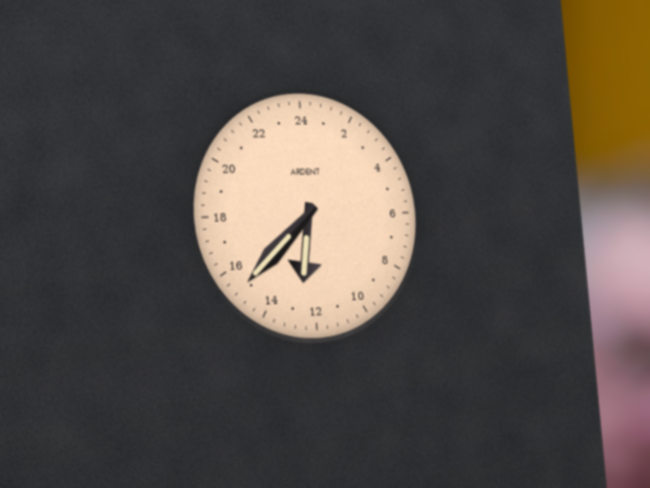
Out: h=12 m=38
